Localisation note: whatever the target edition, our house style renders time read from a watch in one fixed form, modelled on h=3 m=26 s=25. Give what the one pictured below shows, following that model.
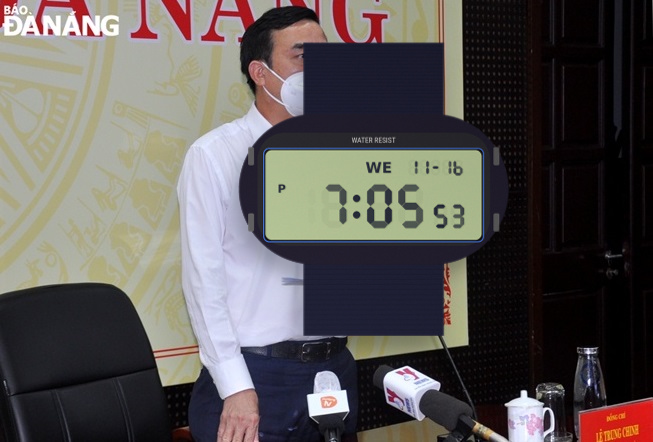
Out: h=7 m=5 s=53
